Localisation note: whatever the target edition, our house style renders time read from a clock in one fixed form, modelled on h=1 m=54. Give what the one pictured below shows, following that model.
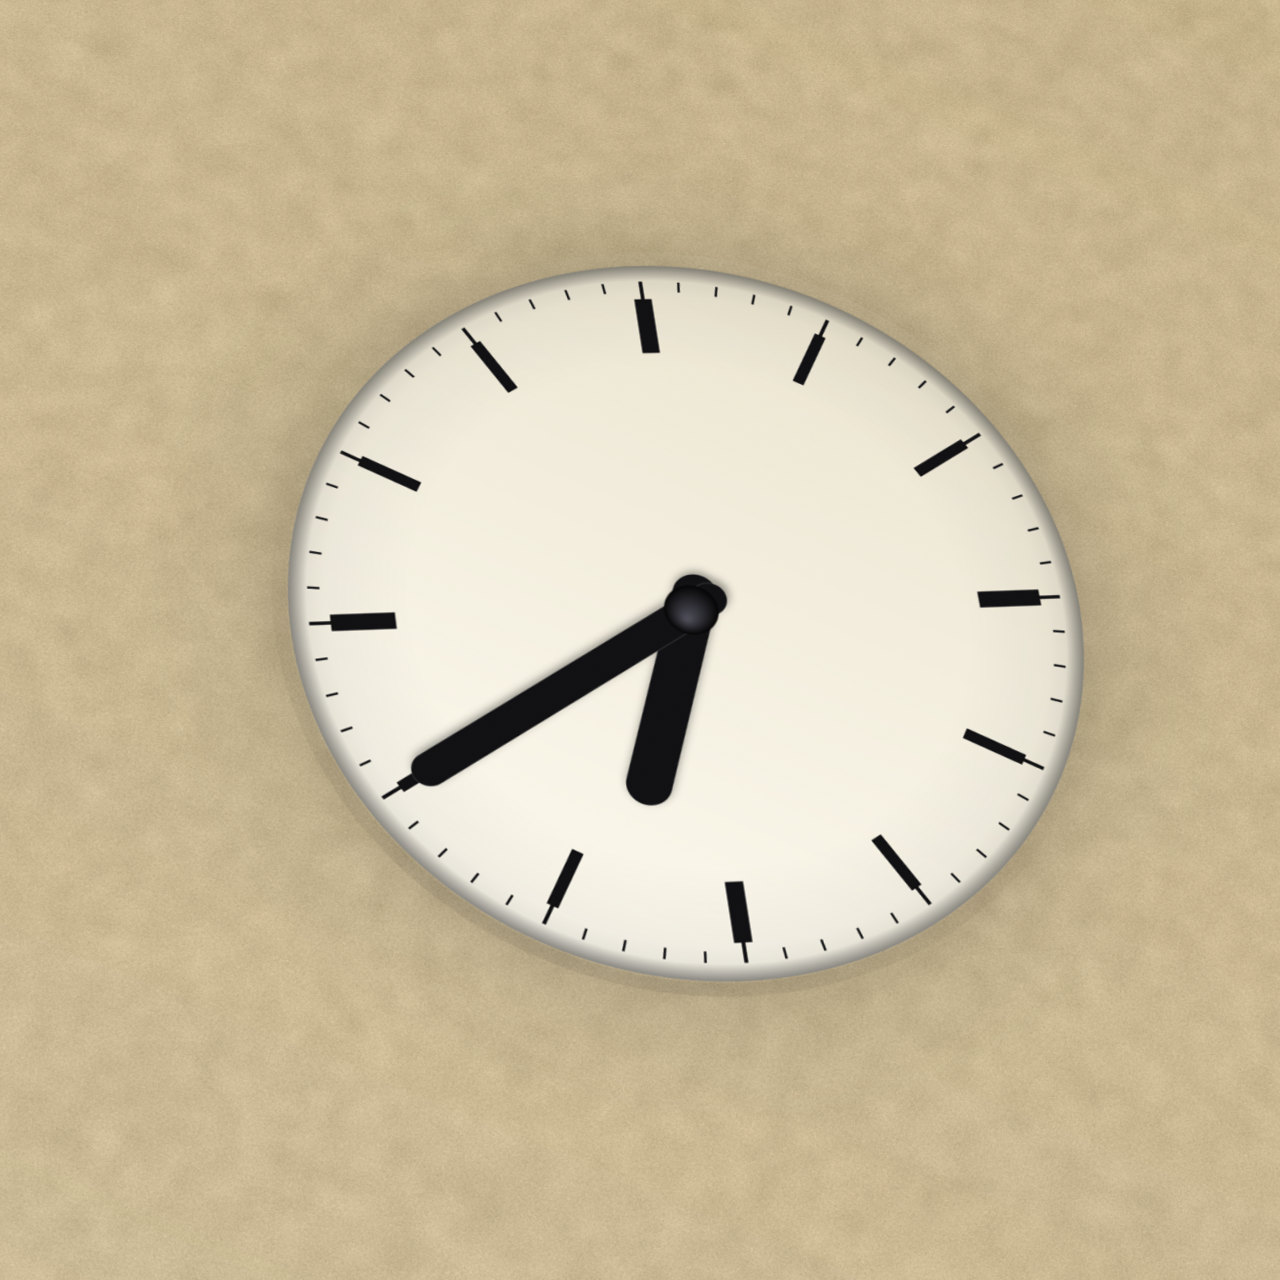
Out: h=6 m=40
